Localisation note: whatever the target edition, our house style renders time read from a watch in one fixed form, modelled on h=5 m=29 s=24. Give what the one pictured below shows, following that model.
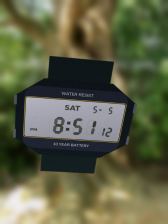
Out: h=8 m=51 s=12
